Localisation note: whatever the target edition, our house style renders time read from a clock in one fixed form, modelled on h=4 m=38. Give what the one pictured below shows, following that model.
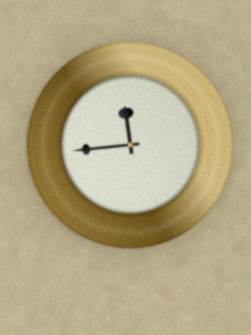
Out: h=11 m=44
